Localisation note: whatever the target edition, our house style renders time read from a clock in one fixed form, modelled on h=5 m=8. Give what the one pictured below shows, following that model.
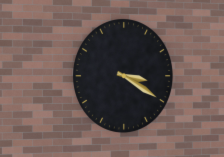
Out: h=3 m=20
